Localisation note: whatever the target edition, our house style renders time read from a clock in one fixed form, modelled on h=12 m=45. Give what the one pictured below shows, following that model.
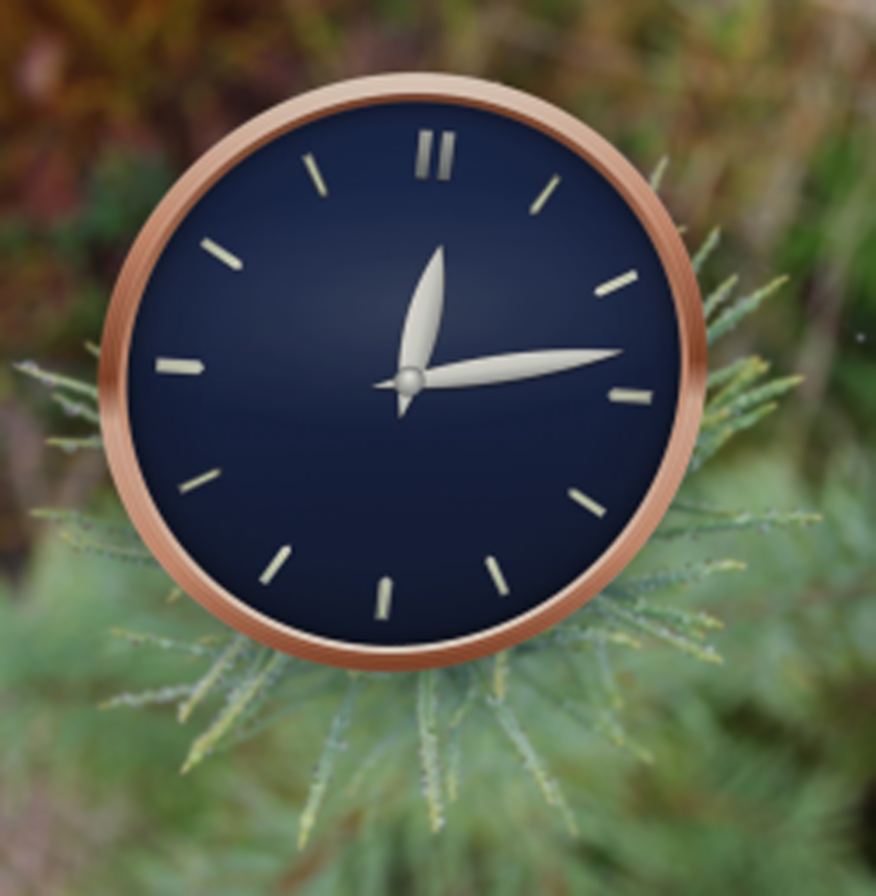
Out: h=12 m=13
